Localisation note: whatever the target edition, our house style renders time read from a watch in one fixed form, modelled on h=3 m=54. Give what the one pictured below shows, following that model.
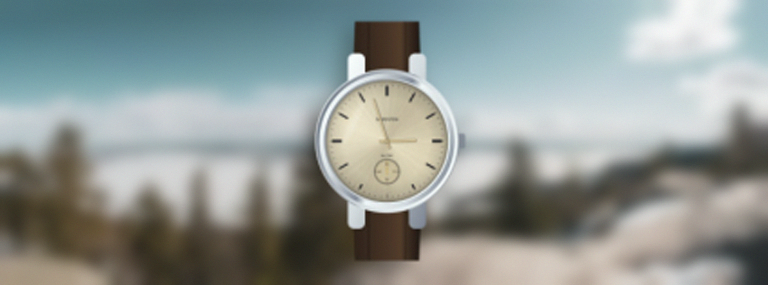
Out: h=2 m=57
